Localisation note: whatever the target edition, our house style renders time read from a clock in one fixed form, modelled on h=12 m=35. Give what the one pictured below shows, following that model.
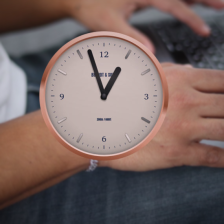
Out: h=12 m=57
